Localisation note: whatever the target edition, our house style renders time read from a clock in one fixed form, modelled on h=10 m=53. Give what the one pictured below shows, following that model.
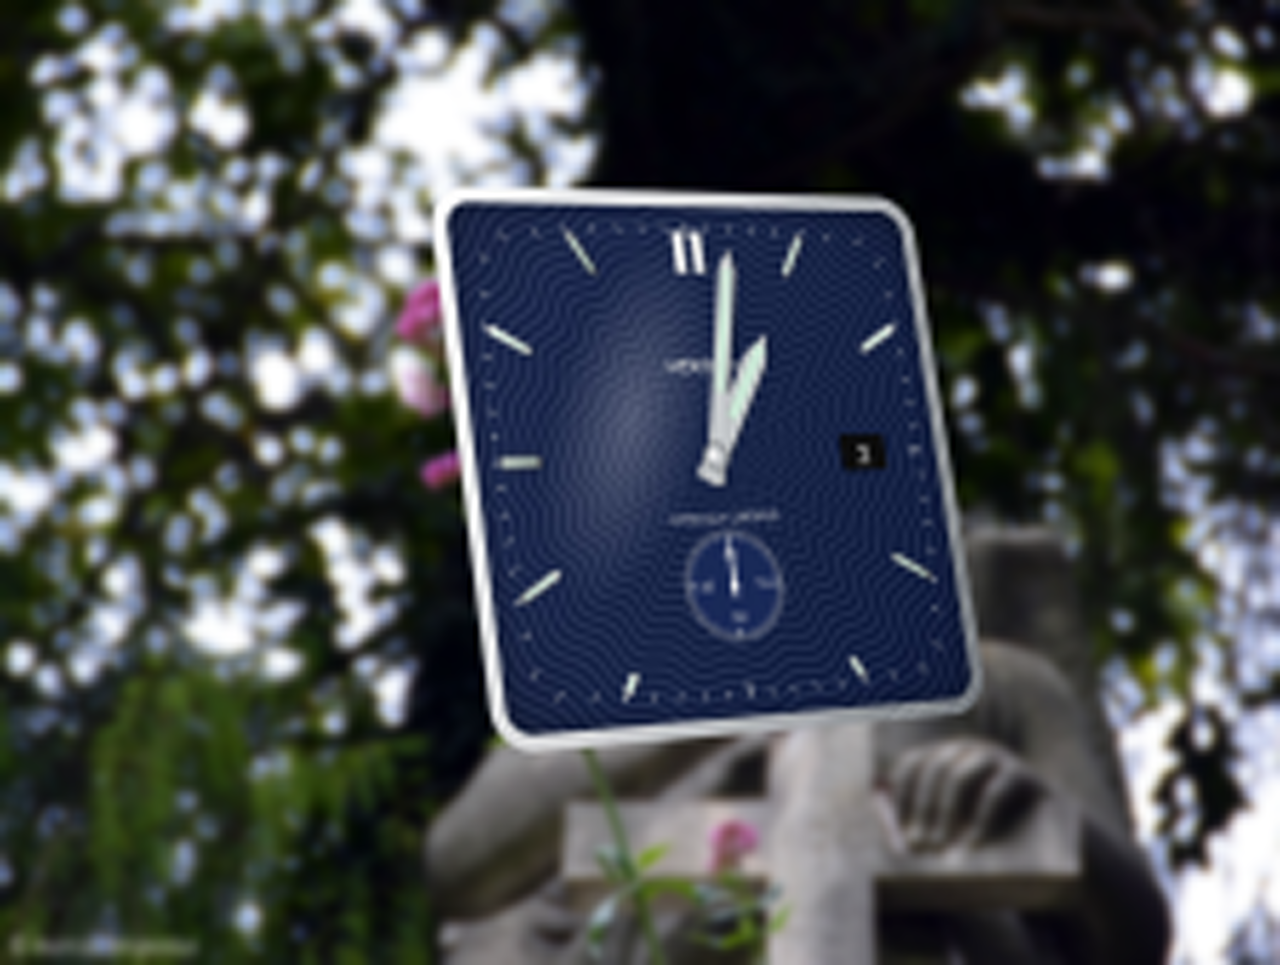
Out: h=1 m=2
